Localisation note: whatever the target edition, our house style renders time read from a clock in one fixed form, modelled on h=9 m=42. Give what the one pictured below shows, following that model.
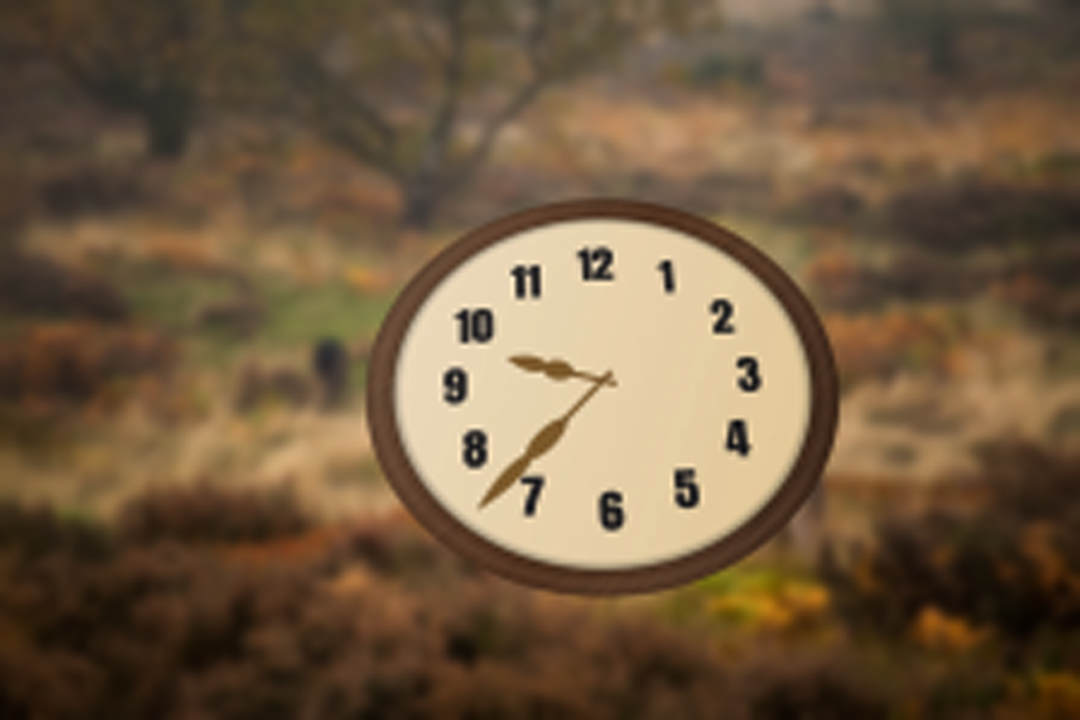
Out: h=9 m=37
